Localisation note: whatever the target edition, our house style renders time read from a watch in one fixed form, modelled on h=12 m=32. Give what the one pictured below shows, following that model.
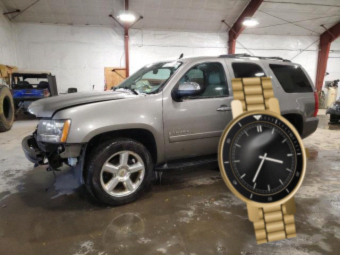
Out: h=3 m=36
